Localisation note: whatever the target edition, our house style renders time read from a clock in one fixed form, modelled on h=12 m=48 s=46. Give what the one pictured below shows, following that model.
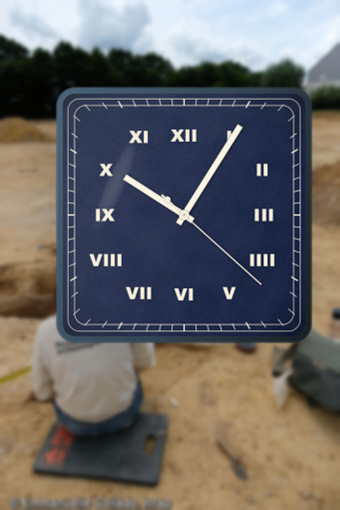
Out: h=10 m=5 s=22
